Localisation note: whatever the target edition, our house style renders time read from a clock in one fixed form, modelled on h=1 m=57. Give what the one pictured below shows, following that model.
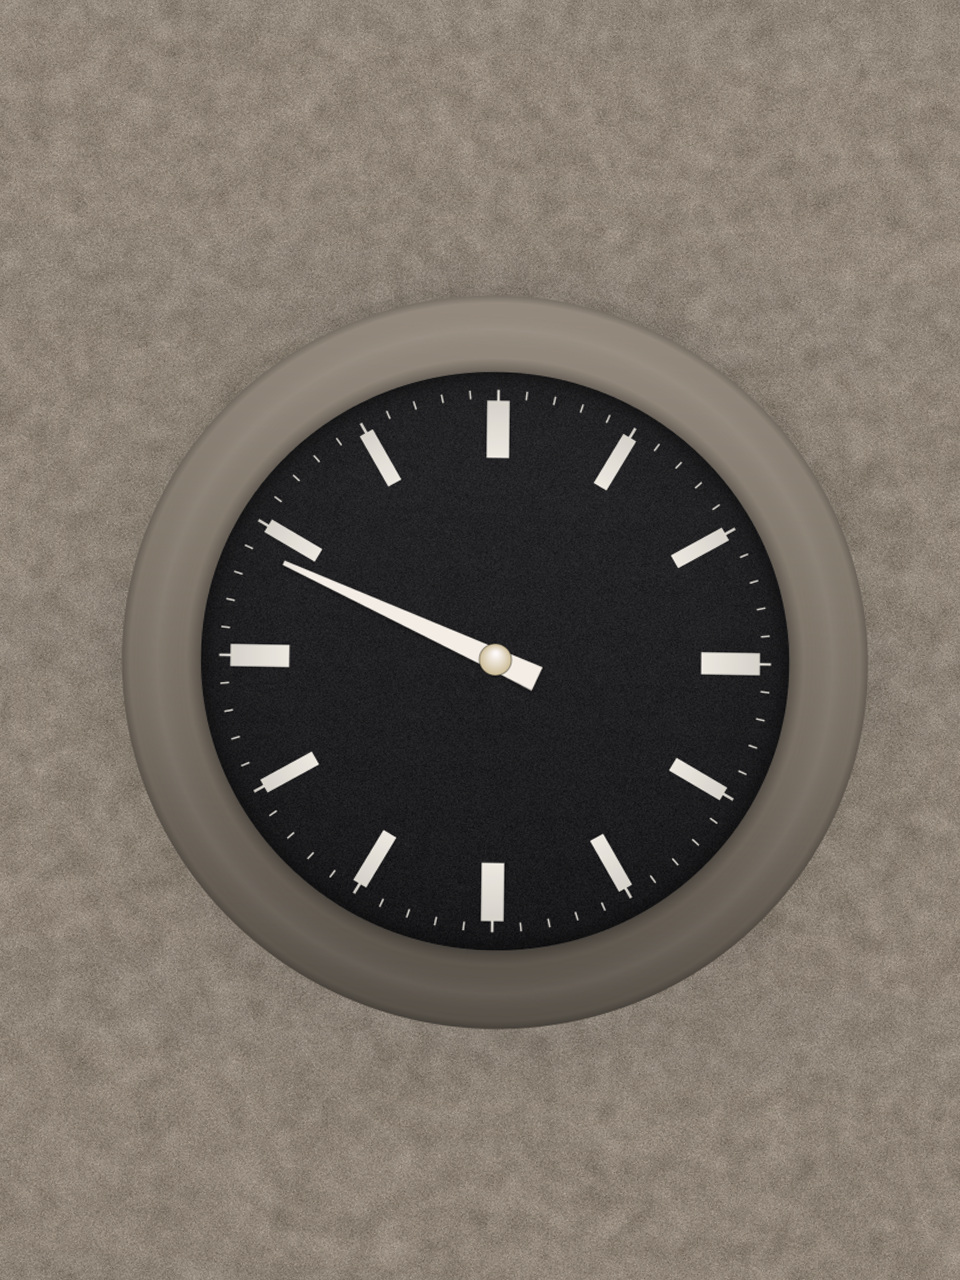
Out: h=9 m=49
